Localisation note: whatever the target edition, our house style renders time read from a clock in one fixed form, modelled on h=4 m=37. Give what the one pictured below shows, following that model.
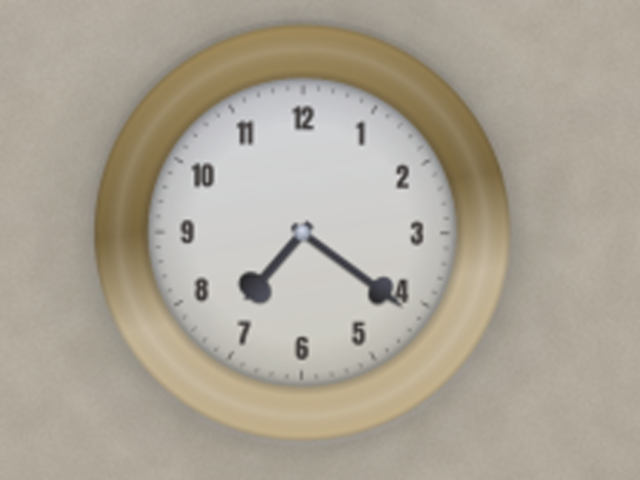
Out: h=7 m=21
